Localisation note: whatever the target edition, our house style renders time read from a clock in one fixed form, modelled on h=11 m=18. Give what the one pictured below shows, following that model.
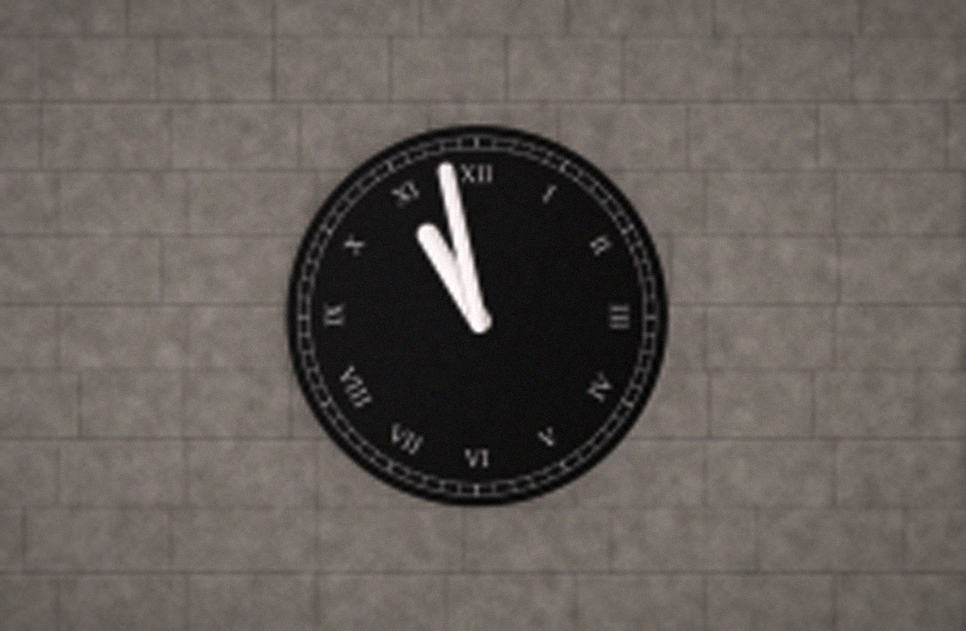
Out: h=10 m=58
